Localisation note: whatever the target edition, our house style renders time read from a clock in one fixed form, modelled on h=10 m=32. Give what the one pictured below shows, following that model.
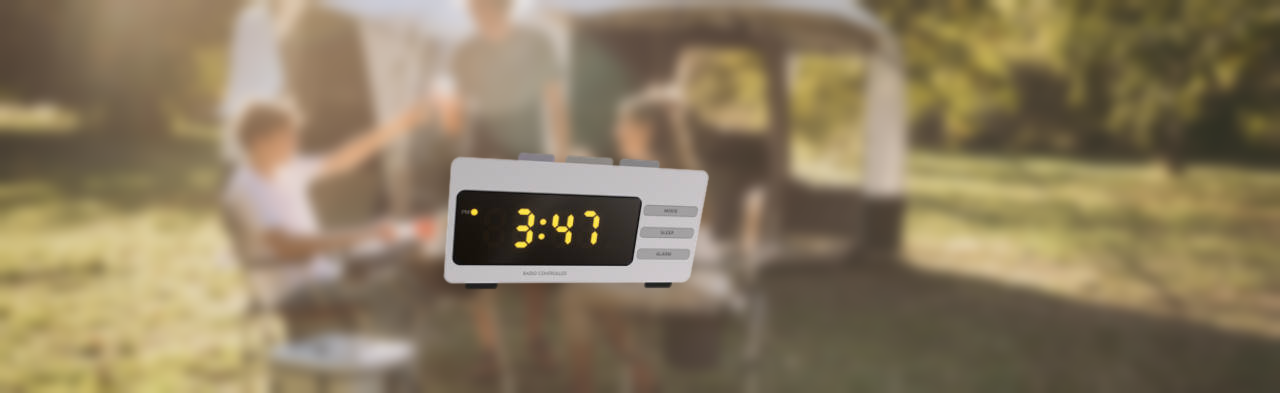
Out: h=3 m=47
